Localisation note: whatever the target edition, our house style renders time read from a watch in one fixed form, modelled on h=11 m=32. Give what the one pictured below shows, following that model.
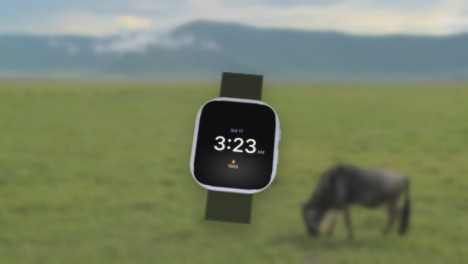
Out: h=3 m=23
